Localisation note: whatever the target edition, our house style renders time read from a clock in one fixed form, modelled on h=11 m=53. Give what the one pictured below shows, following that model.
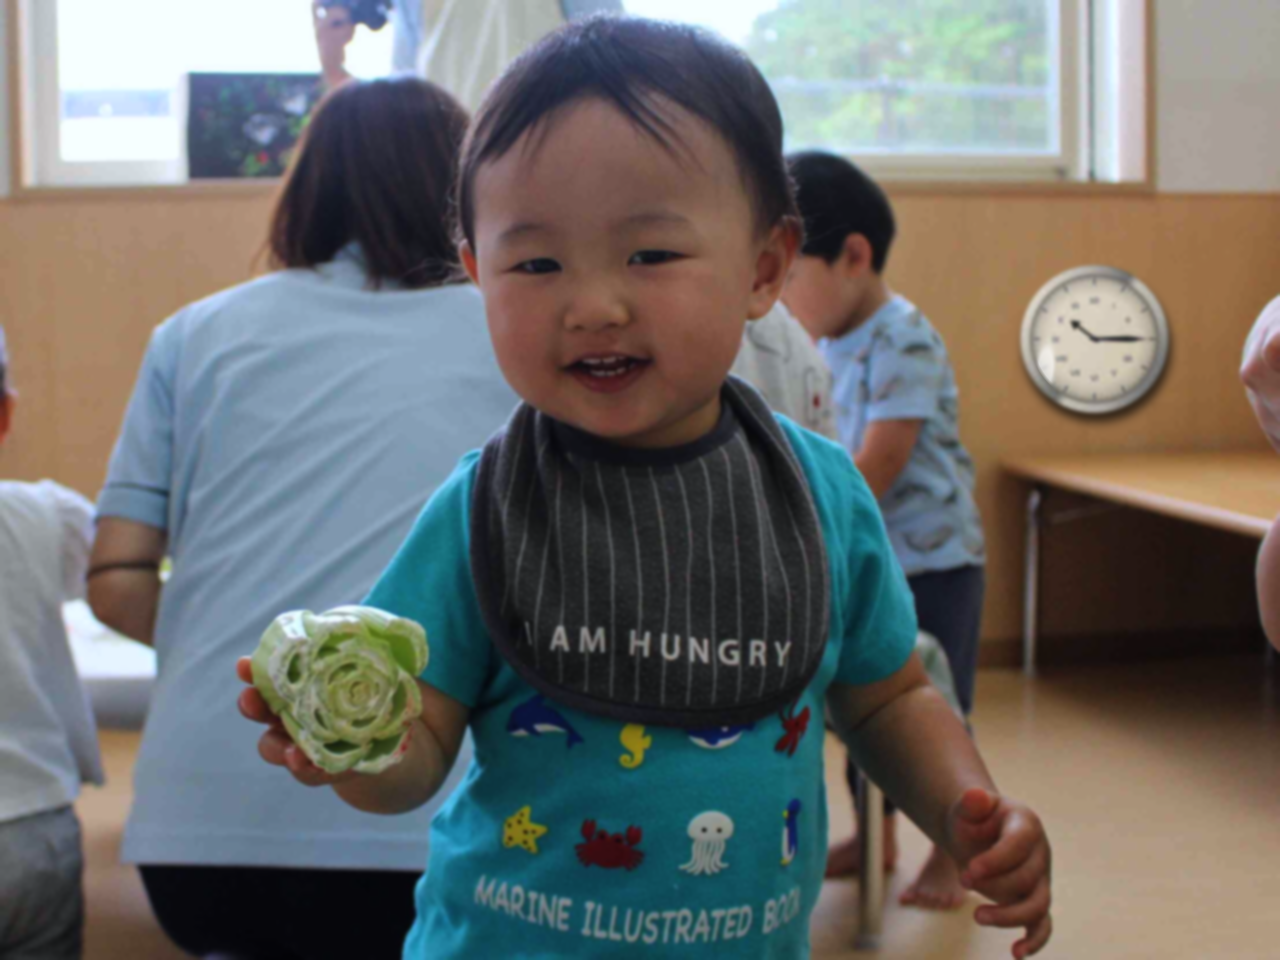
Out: h=10 m=15
